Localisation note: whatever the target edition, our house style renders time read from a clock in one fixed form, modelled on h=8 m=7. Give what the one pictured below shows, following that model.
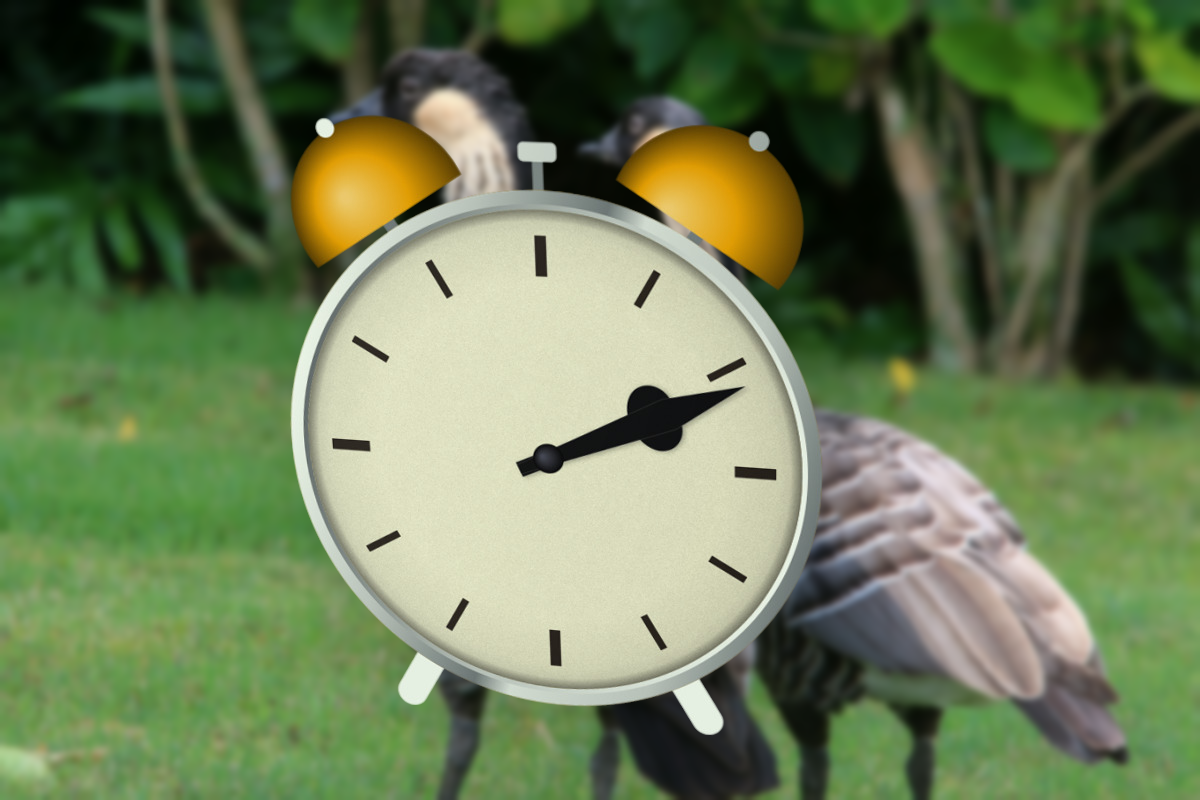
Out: h=2 m=11
